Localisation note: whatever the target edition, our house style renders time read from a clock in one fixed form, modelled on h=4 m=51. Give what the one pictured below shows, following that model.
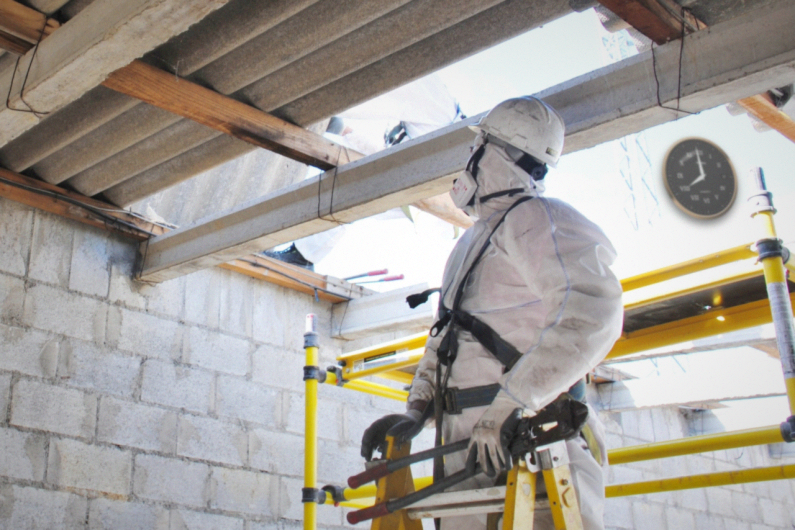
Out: h=7 m=59
